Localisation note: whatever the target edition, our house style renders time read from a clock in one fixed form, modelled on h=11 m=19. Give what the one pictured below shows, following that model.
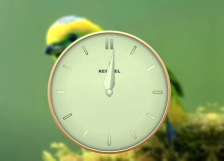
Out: h=12 m=1
